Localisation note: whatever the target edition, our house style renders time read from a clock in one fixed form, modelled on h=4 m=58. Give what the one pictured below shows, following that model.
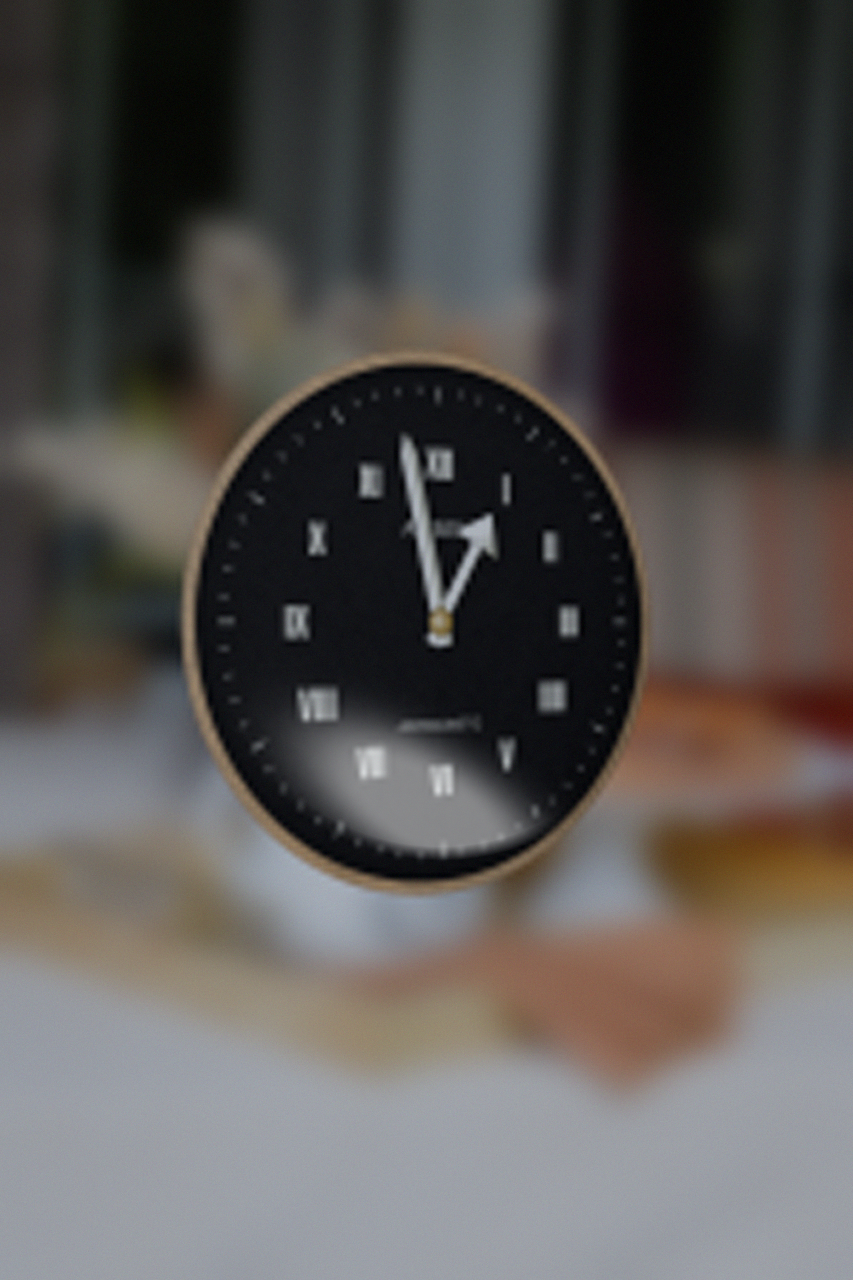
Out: h=12 m=58
